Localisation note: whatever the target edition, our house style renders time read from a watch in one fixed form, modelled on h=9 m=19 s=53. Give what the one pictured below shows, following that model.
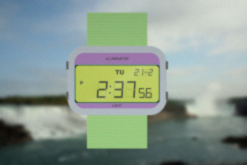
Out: h=2 m=37 s=56
